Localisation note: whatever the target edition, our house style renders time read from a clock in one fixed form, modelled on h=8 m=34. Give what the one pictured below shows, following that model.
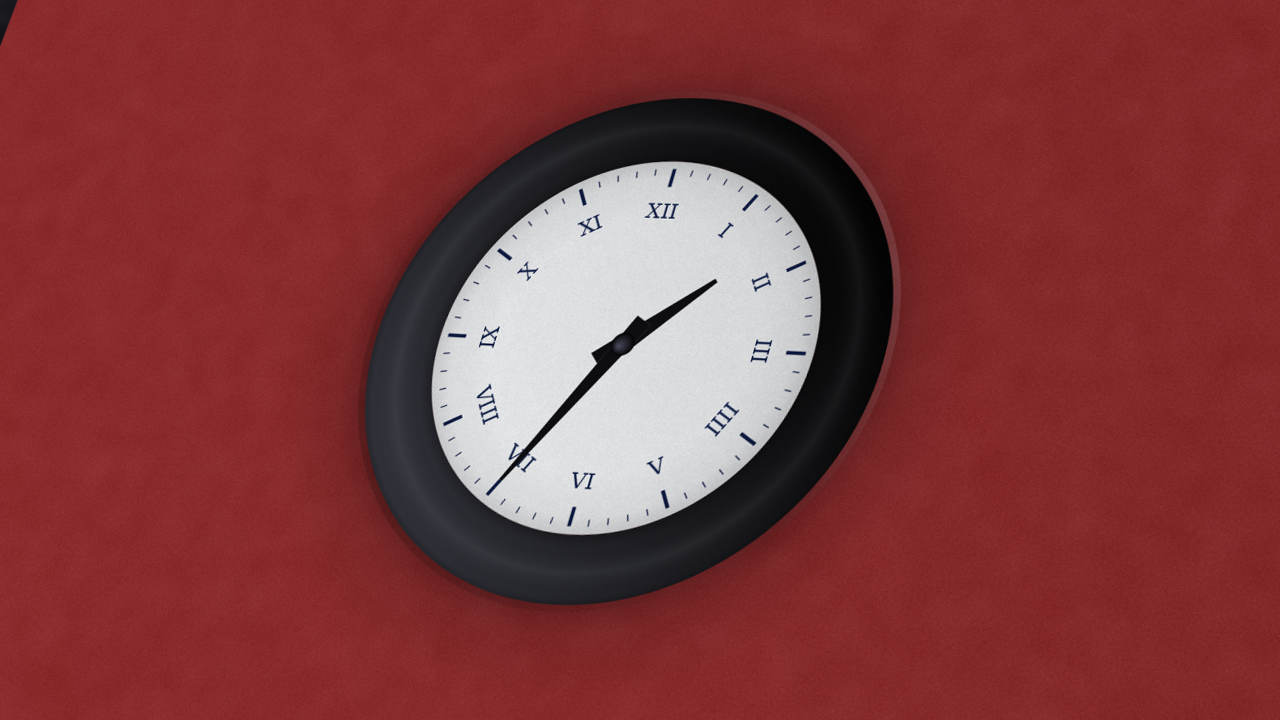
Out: h=1 m=35
